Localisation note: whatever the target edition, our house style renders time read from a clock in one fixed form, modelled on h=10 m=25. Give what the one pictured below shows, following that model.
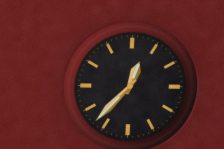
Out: h=12 m=37
